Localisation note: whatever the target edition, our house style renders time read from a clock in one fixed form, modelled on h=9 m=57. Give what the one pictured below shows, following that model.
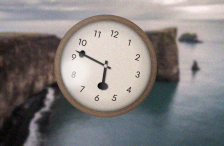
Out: h=5 m=47
